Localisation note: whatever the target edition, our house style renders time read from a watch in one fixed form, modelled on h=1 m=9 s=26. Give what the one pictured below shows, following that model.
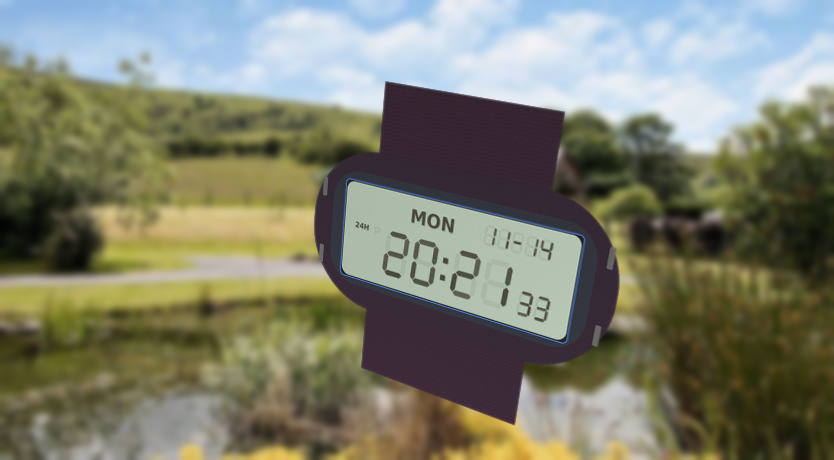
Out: h=20 m=21 s=33
